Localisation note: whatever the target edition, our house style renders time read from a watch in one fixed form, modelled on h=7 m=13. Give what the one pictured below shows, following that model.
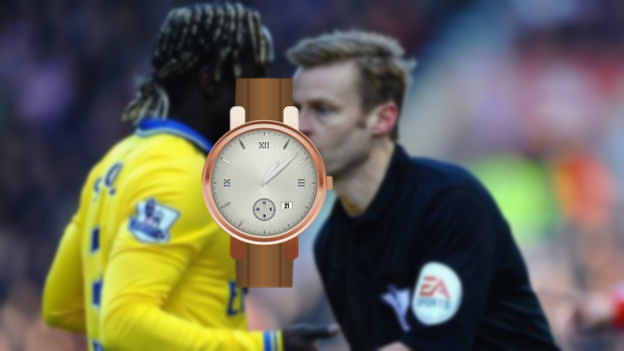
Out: h=1 m=8
